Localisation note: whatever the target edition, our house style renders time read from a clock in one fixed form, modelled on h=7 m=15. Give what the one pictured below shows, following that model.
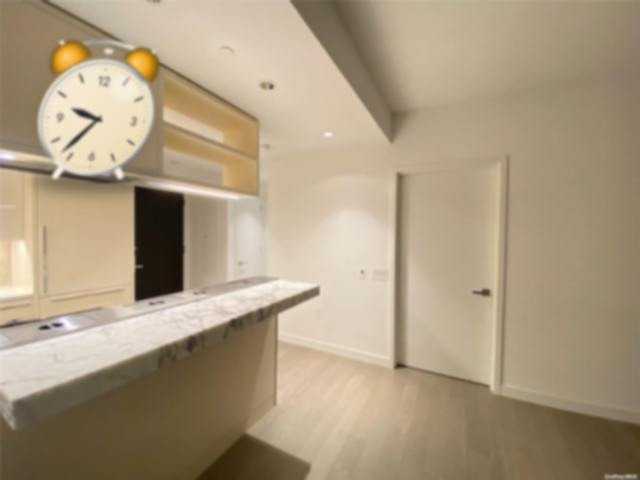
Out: h=9 m=37
